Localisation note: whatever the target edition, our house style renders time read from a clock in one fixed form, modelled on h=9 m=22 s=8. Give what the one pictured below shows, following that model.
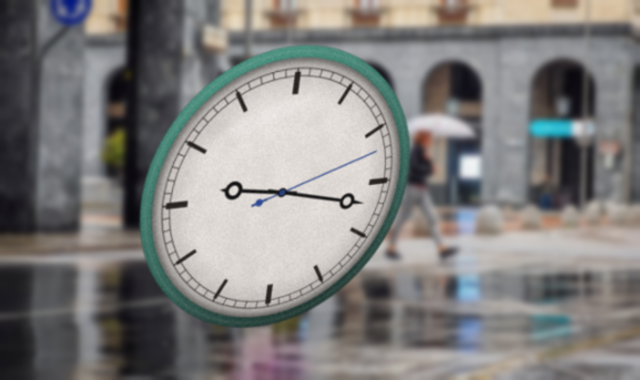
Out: h=9 m=17 s=12
